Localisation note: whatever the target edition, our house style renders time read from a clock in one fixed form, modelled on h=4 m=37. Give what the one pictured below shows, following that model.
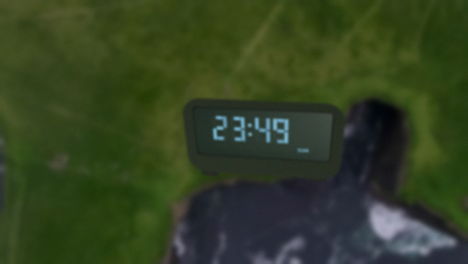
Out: h=23 m=49
